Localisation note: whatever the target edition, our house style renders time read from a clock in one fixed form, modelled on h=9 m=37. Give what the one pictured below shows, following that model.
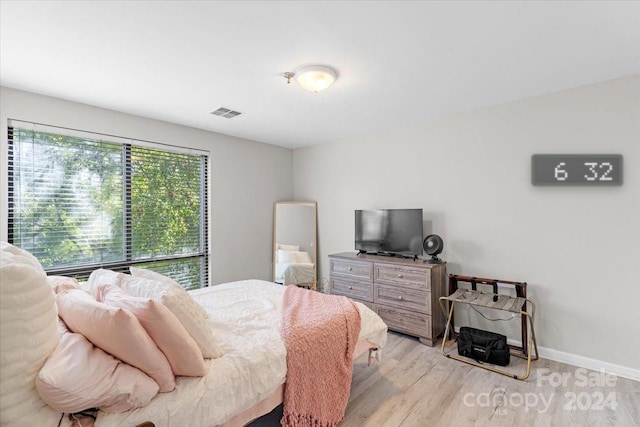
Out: h=6 m=32
